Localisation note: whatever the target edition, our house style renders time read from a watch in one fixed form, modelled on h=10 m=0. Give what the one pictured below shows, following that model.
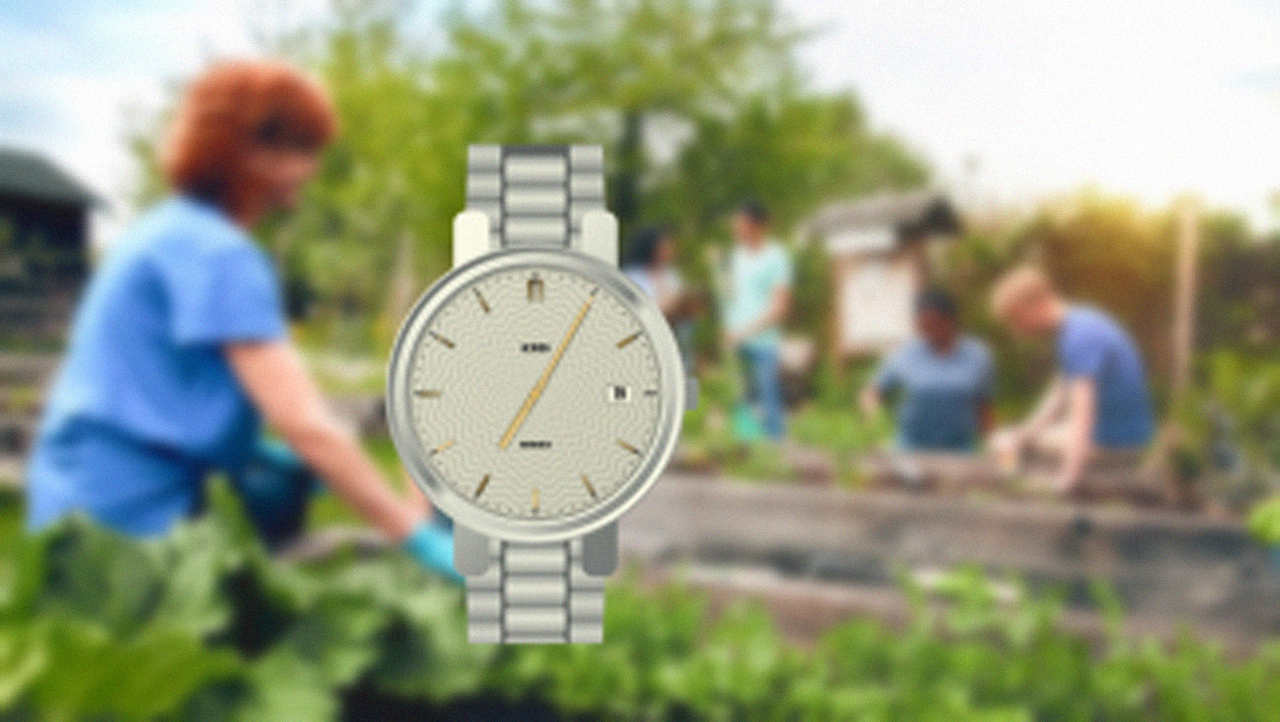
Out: h=7 m=5
